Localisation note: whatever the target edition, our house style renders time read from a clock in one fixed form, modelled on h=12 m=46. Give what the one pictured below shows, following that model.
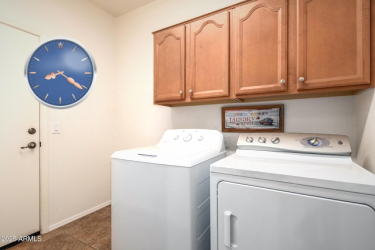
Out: h=8 m=21
